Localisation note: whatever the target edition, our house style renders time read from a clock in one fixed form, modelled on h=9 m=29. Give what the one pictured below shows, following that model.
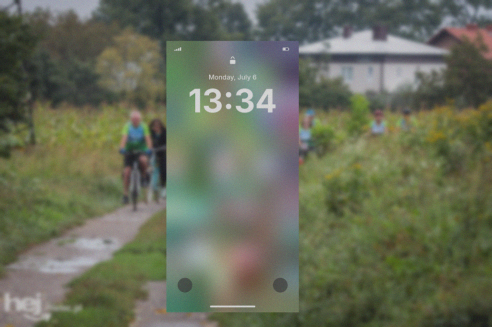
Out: h=13 m=34
